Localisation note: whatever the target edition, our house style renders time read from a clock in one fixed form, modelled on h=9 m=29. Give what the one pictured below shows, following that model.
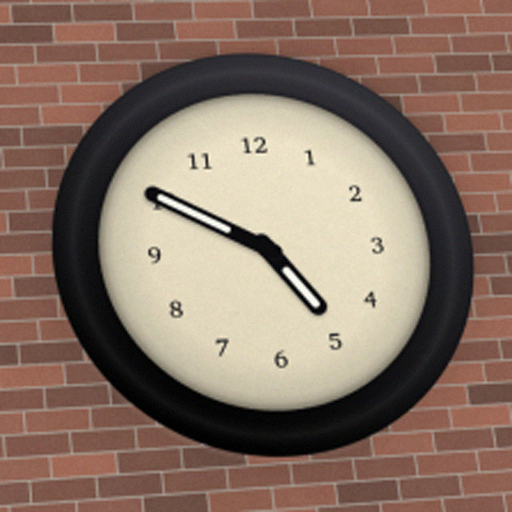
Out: h=4 m=50
